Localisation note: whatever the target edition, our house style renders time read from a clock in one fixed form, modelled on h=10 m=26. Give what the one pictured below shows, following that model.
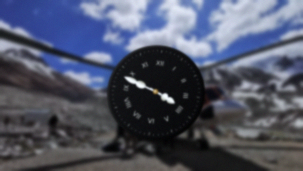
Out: h=3 m=48
